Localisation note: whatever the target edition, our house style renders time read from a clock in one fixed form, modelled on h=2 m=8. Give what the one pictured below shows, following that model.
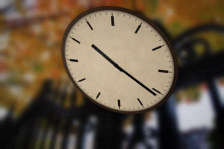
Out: h=10 m=21
